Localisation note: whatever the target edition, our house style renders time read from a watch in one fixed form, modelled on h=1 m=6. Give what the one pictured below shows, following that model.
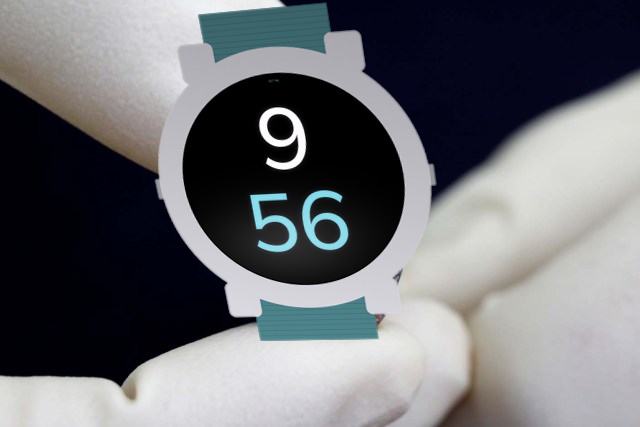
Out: h=9 m=56
